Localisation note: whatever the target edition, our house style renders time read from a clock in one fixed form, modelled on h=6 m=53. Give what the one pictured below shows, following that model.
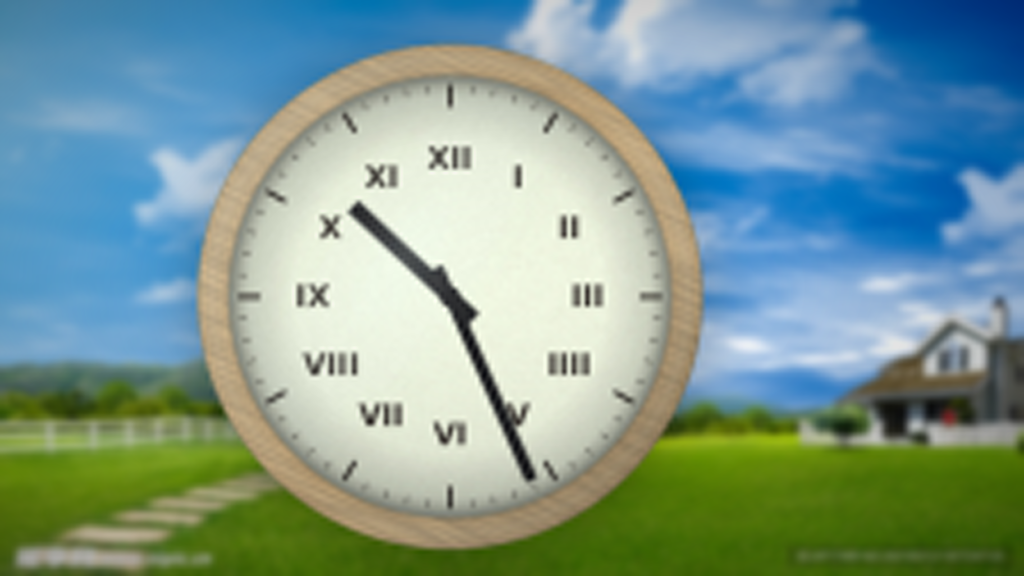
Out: h=10 m=26
